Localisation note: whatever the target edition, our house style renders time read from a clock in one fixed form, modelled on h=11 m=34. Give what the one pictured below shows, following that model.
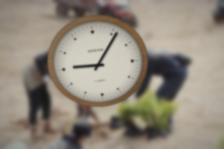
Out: h=9 m=6
